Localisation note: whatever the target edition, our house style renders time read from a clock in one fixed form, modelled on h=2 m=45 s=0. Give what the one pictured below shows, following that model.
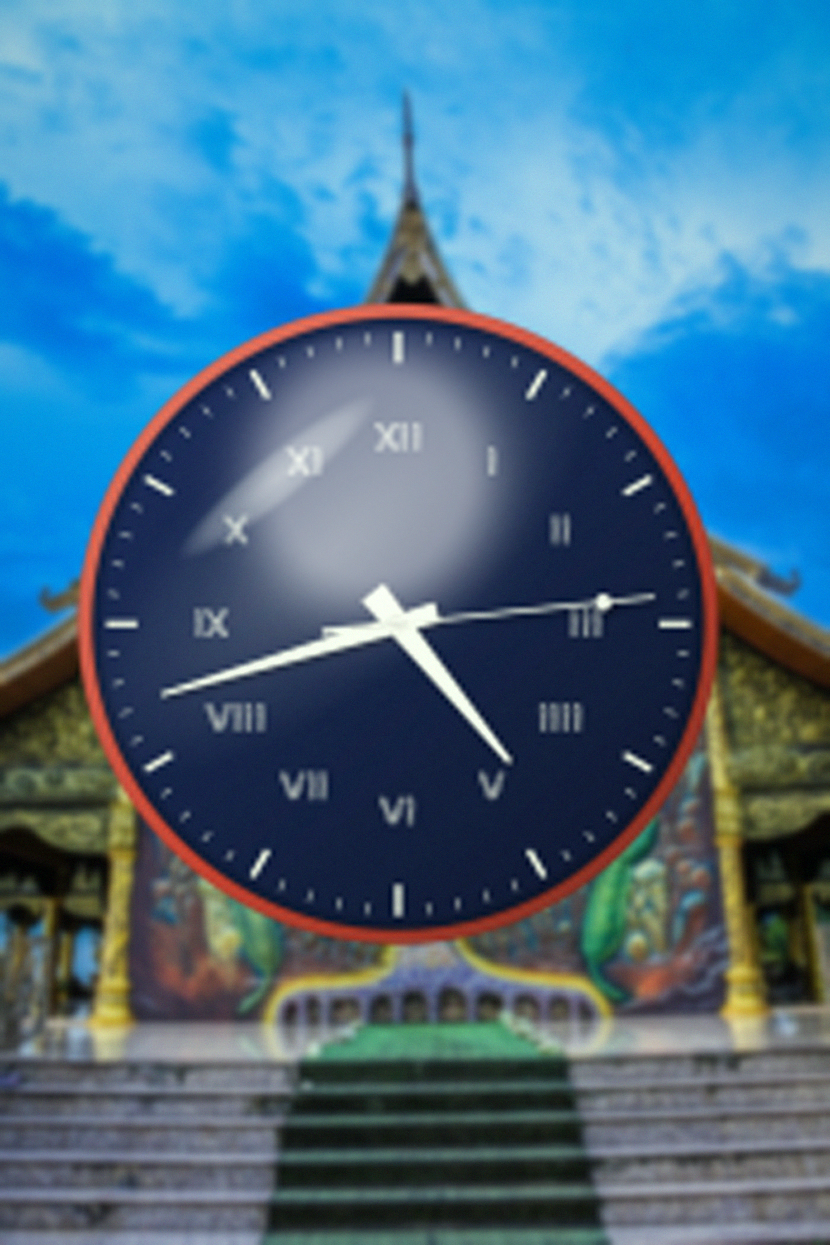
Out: h=4 m=42 s=14
